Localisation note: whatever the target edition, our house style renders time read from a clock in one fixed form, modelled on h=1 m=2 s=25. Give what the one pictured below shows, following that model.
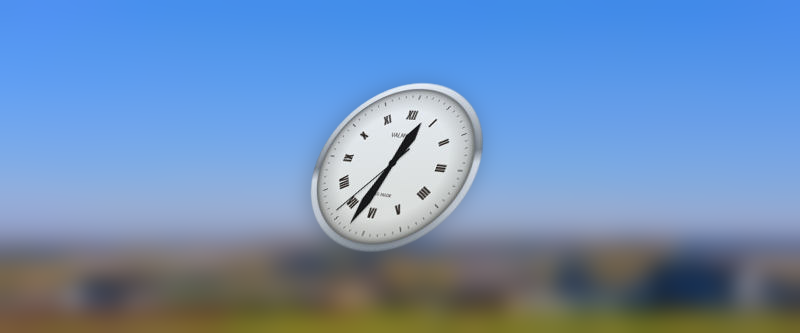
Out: h=12 m=32 s=36
